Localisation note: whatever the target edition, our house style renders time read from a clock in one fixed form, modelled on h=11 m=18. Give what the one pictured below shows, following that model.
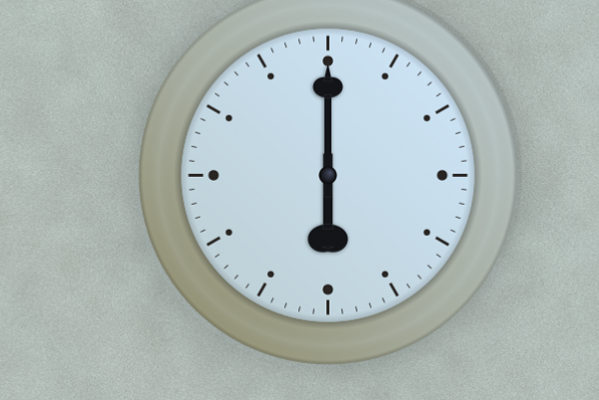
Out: h=6 m=0
